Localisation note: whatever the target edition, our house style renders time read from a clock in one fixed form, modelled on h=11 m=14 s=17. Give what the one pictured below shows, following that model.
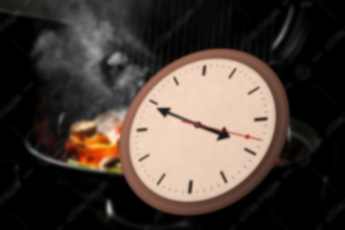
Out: h=3 m=49 s=18
